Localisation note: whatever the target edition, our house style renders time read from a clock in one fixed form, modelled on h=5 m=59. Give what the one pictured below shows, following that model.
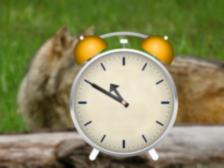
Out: h=10 m=50
